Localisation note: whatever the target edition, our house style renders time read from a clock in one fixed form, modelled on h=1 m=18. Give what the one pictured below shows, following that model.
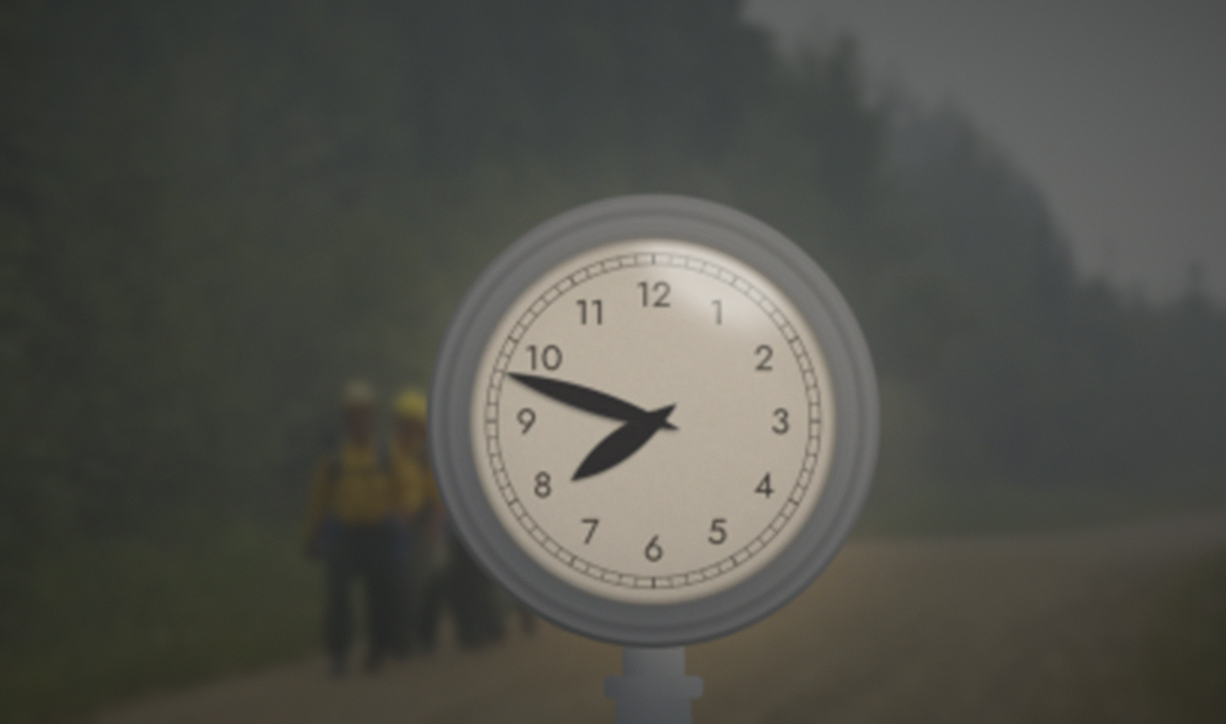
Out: h=7 m=48
